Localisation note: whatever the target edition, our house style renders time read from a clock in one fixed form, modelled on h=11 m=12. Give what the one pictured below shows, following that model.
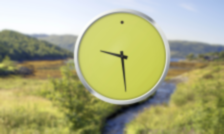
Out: h=9 m=29
